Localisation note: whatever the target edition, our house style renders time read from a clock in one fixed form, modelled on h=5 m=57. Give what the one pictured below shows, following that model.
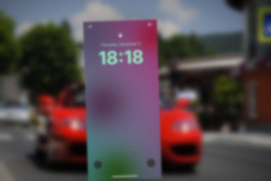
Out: h=18 m=18
